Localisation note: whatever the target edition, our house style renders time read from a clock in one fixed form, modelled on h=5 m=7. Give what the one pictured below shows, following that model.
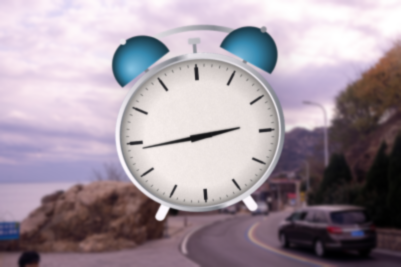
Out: h=2 m=44
